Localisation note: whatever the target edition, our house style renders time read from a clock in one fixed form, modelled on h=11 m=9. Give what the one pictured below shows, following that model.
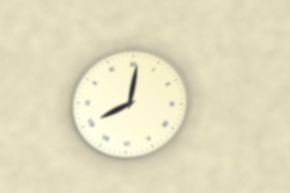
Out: h=8 m=1
